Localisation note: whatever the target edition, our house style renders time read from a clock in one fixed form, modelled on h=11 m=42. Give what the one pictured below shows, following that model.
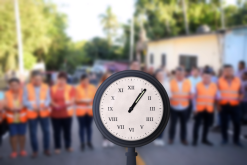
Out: h=1 m=6
